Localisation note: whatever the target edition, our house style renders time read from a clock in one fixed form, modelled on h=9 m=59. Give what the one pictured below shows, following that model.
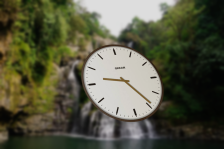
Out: h=9 m=24
